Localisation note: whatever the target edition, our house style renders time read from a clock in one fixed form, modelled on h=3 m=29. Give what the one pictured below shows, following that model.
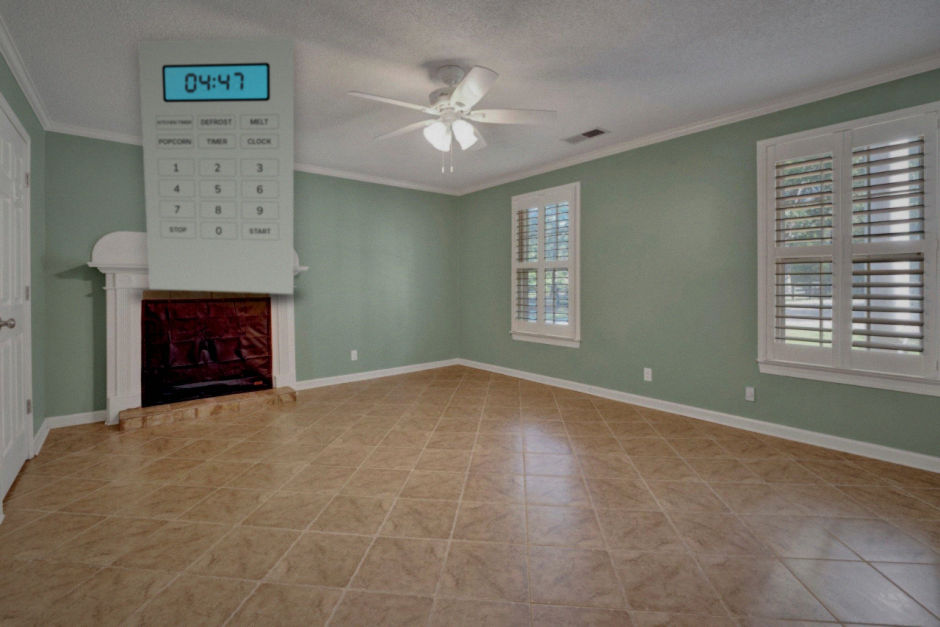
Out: h=4 m=47
